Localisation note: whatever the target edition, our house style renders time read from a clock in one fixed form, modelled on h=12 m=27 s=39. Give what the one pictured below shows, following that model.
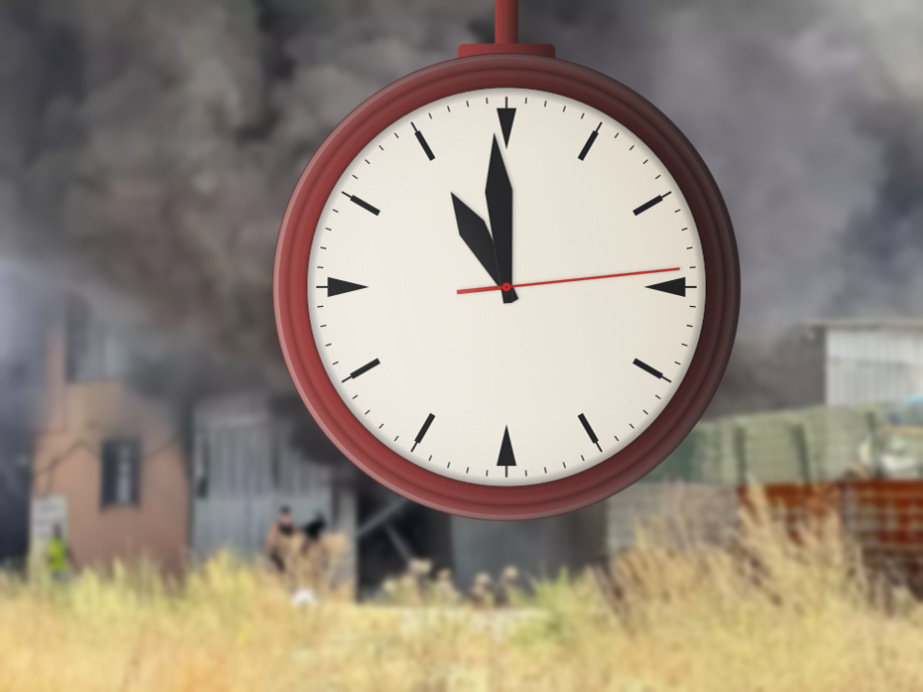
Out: h=10 m=59 s=14
